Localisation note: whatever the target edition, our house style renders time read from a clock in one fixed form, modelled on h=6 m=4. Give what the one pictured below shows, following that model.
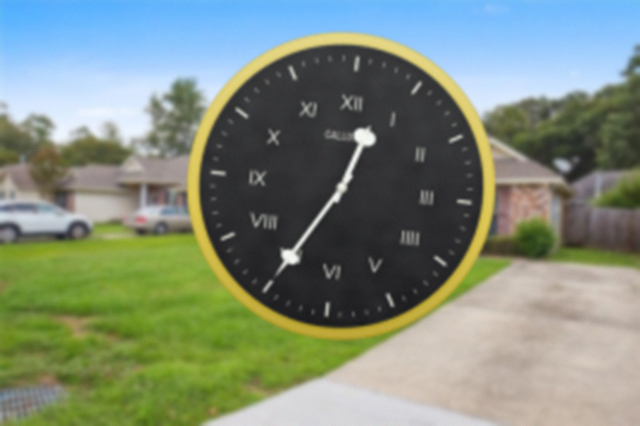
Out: h=12 m=35
